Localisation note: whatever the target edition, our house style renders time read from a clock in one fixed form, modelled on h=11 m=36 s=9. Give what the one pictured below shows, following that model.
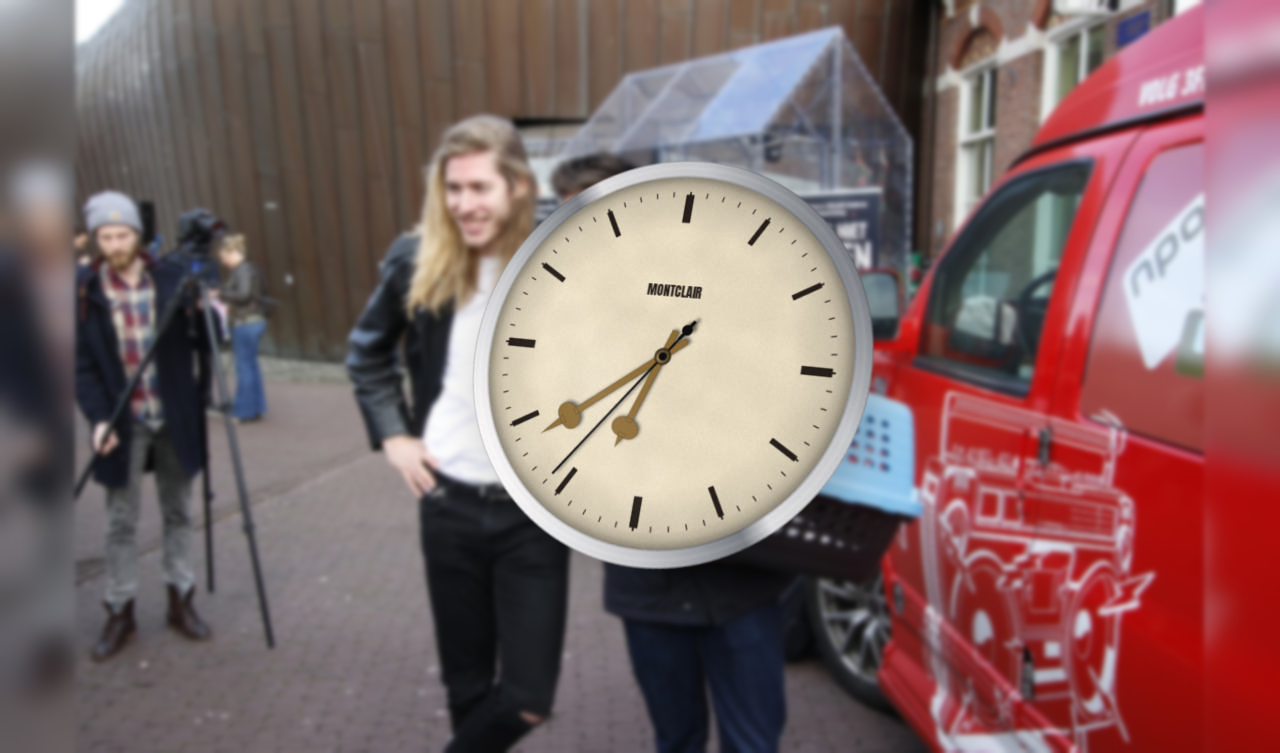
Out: h=6 m=38 s=36
